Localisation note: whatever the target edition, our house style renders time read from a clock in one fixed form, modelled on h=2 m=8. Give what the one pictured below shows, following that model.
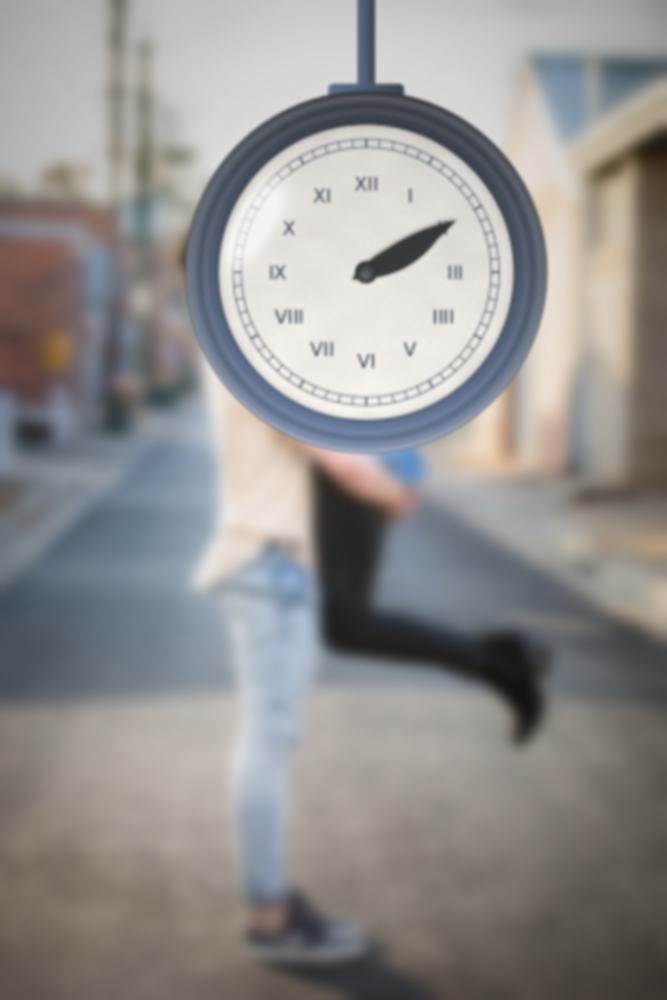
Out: h=2 m=10
